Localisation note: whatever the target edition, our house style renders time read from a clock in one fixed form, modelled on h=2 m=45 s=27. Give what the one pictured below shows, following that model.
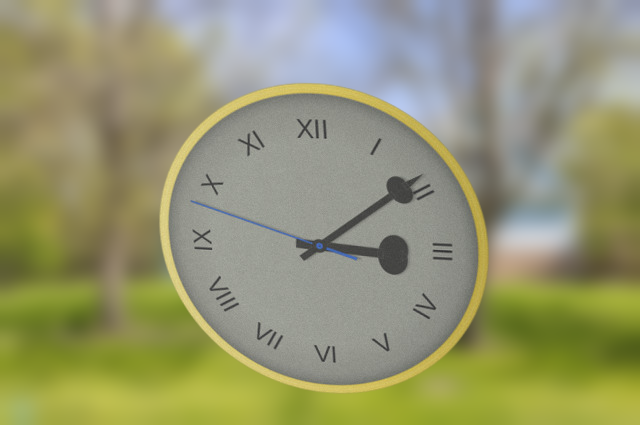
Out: h=3 m=8 s=48
